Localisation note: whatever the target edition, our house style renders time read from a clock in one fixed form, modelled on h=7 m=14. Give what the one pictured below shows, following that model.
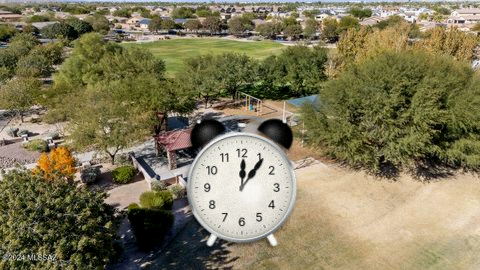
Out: h=12 m=6
